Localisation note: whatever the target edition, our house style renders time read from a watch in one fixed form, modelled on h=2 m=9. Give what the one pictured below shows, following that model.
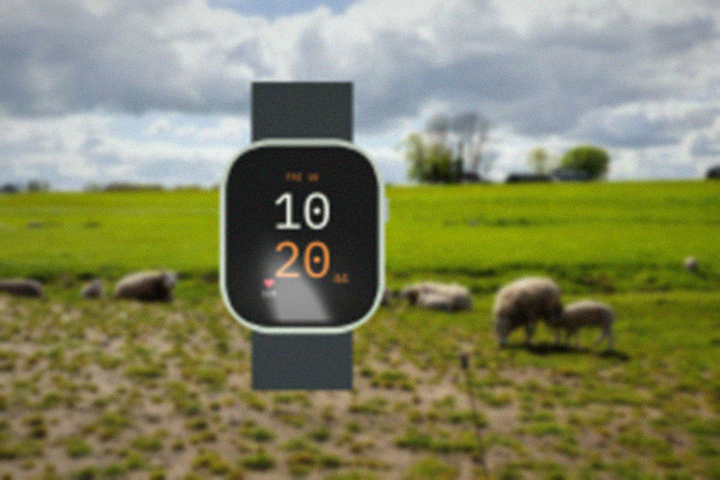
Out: h=10 m=20
